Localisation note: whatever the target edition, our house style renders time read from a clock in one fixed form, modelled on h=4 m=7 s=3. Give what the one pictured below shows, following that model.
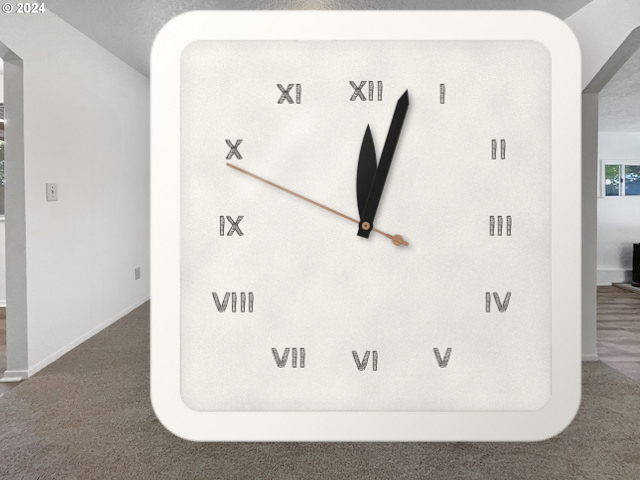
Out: h=12 m=2 s=49
